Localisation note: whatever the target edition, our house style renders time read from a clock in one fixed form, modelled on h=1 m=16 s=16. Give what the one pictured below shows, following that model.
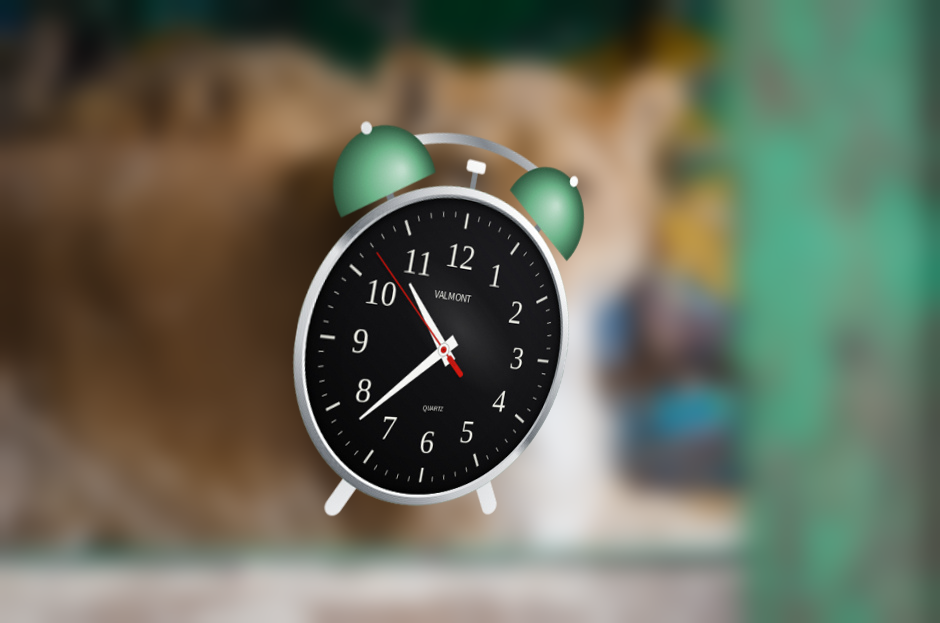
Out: h=10 m=37 s=52
